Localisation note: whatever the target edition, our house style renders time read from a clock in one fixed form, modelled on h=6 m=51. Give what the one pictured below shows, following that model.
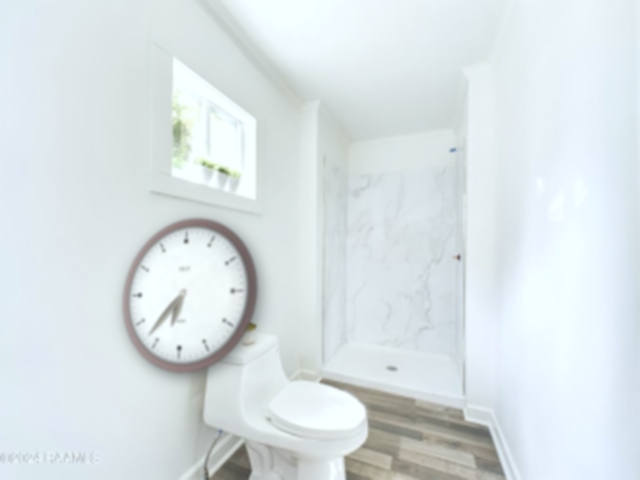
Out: h=6 m=37
